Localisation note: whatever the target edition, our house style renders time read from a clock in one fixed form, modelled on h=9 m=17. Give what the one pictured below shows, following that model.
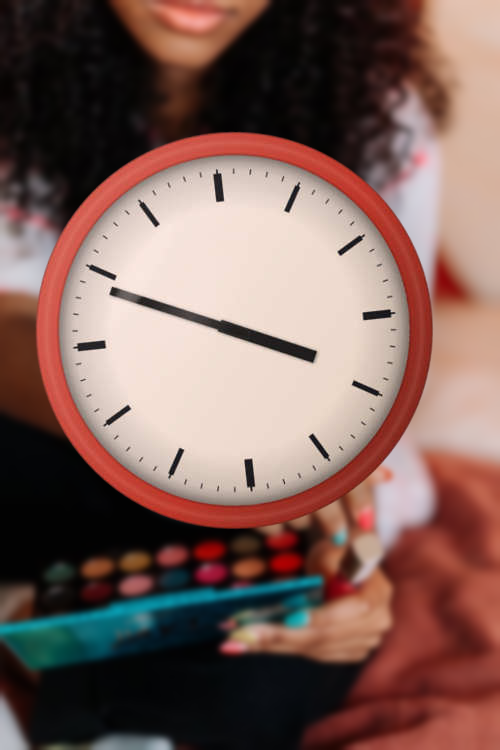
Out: h=3 m=49
